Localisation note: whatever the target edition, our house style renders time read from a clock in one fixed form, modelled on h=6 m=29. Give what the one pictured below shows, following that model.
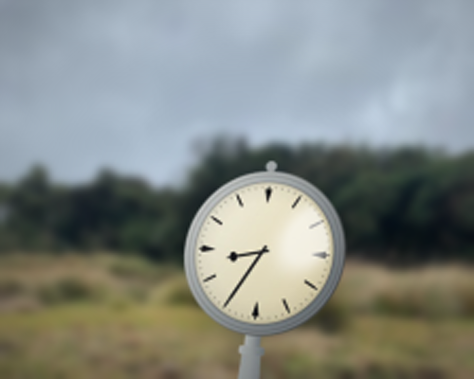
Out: h=8 m=35
